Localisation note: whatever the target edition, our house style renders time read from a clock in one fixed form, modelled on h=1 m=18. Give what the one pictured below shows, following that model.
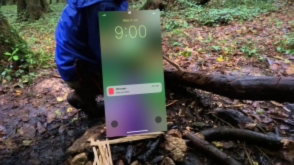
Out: h=9 m=0
